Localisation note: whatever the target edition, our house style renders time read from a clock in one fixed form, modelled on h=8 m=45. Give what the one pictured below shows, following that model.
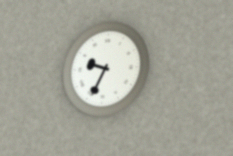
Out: h=9 m=34
